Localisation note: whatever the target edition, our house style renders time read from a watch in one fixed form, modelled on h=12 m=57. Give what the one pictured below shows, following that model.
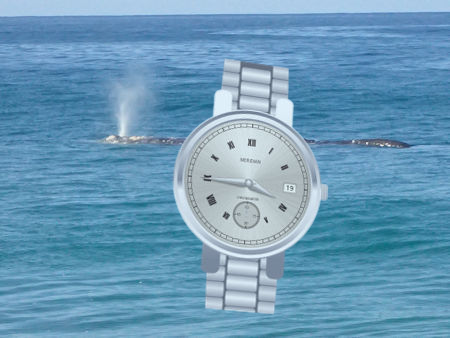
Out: h=3 m=45
